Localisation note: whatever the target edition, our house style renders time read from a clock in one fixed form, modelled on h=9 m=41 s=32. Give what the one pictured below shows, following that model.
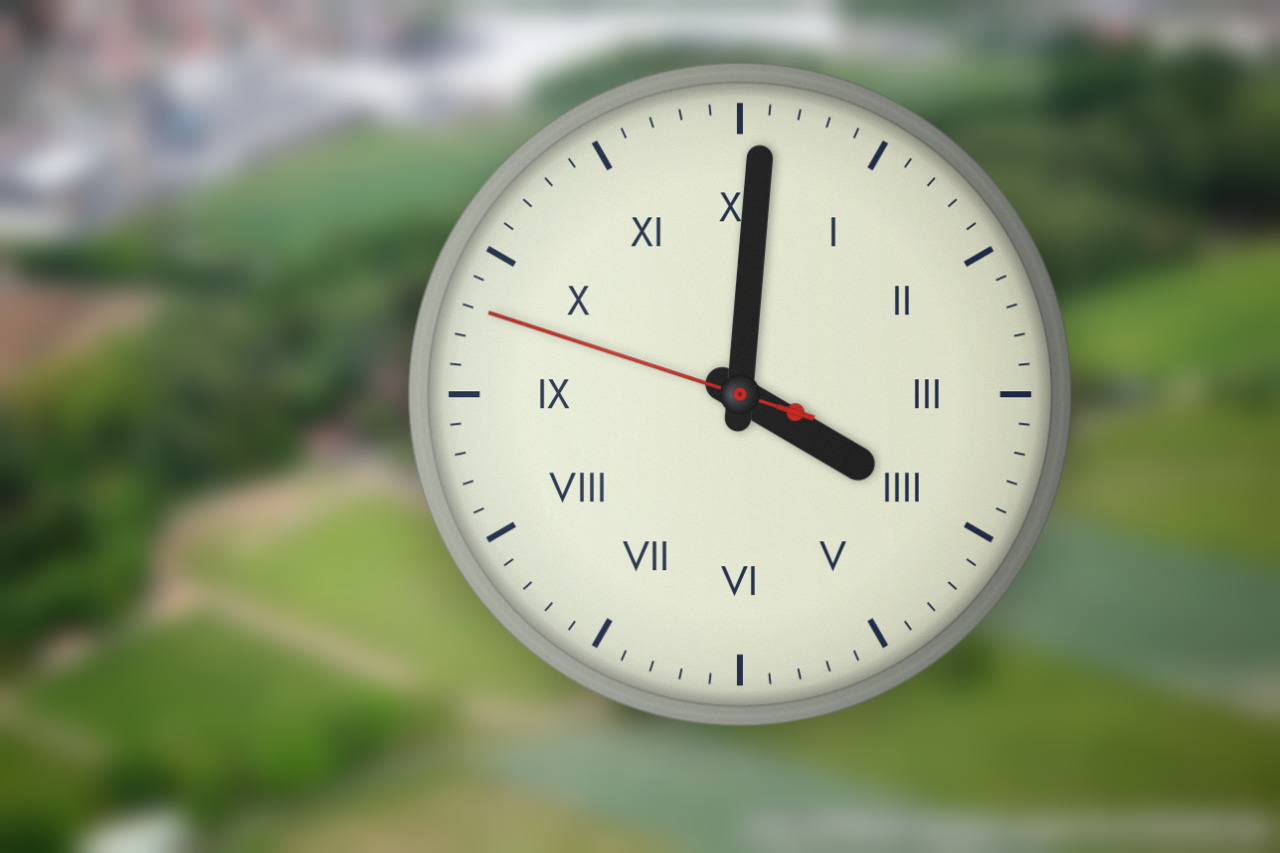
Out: h=4 m=0 s=48
